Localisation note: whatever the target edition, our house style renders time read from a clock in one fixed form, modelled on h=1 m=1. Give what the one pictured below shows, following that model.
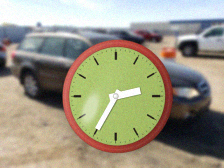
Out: h=2 m=35
